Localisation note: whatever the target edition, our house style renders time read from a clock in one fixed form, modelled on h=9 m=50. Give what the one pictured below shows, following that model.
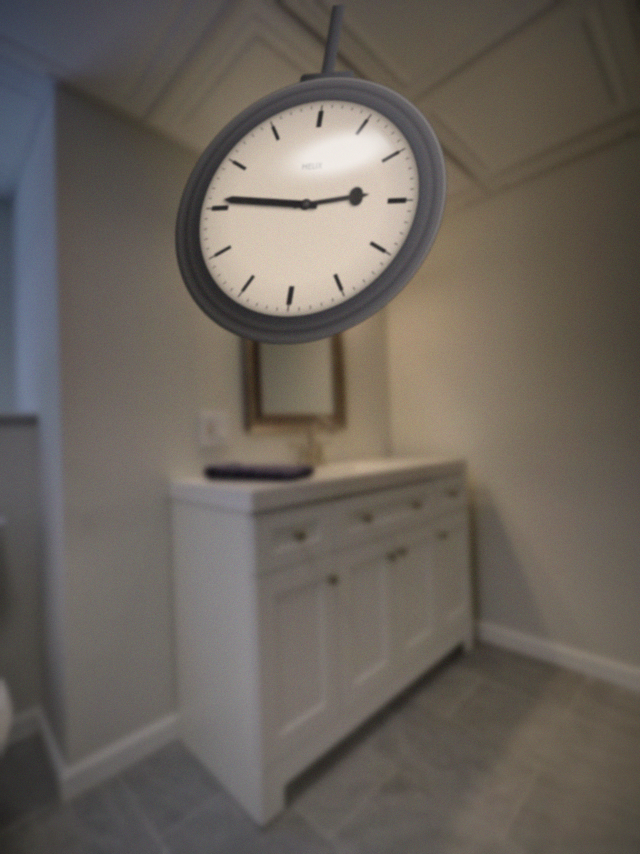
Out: h=2 m=46
